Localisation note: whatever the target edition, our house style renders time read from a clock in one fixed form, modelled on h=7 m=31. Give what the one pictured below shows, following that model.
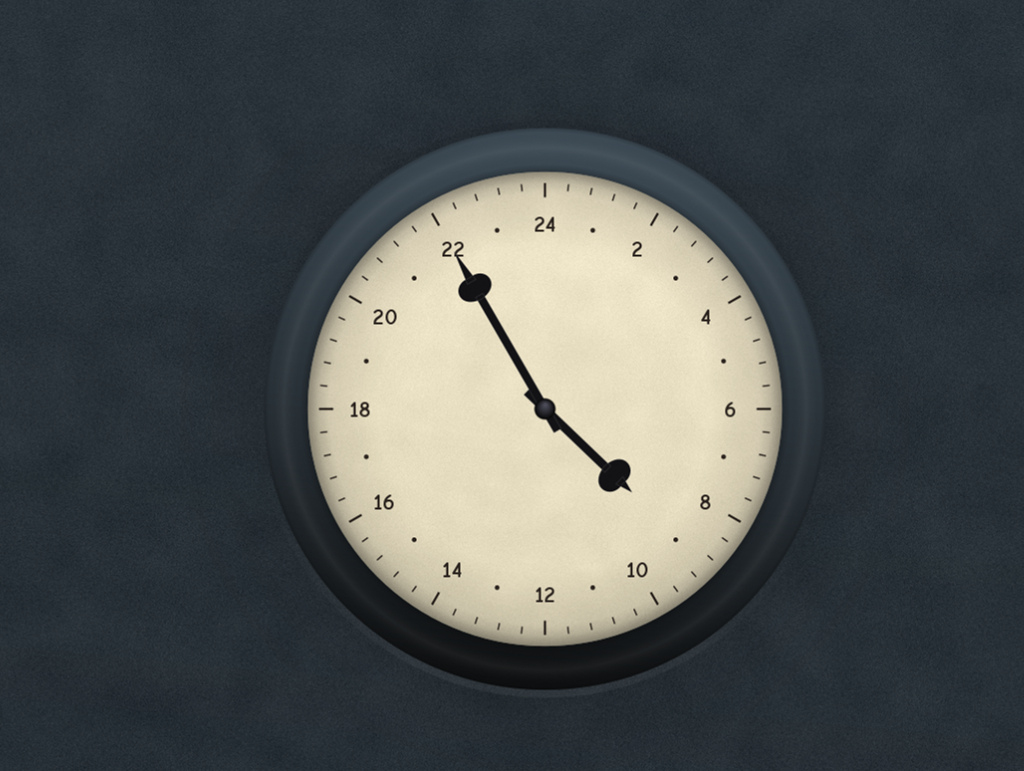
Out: h=8 m=55
